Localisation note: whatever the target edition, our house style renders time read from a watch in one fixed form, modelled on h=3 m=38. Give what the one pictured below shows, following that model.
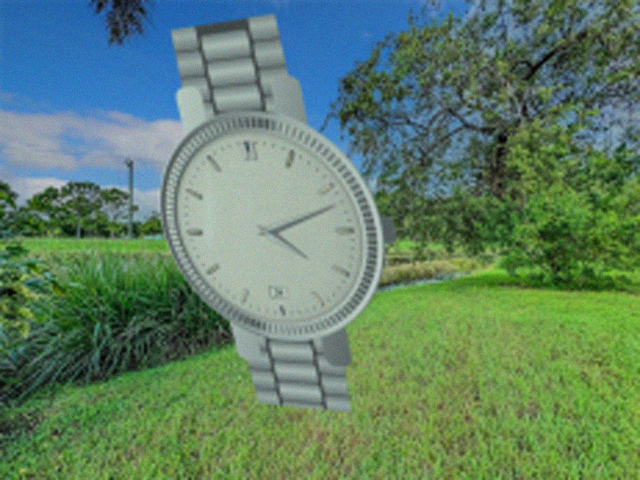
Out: h=4 m=12
